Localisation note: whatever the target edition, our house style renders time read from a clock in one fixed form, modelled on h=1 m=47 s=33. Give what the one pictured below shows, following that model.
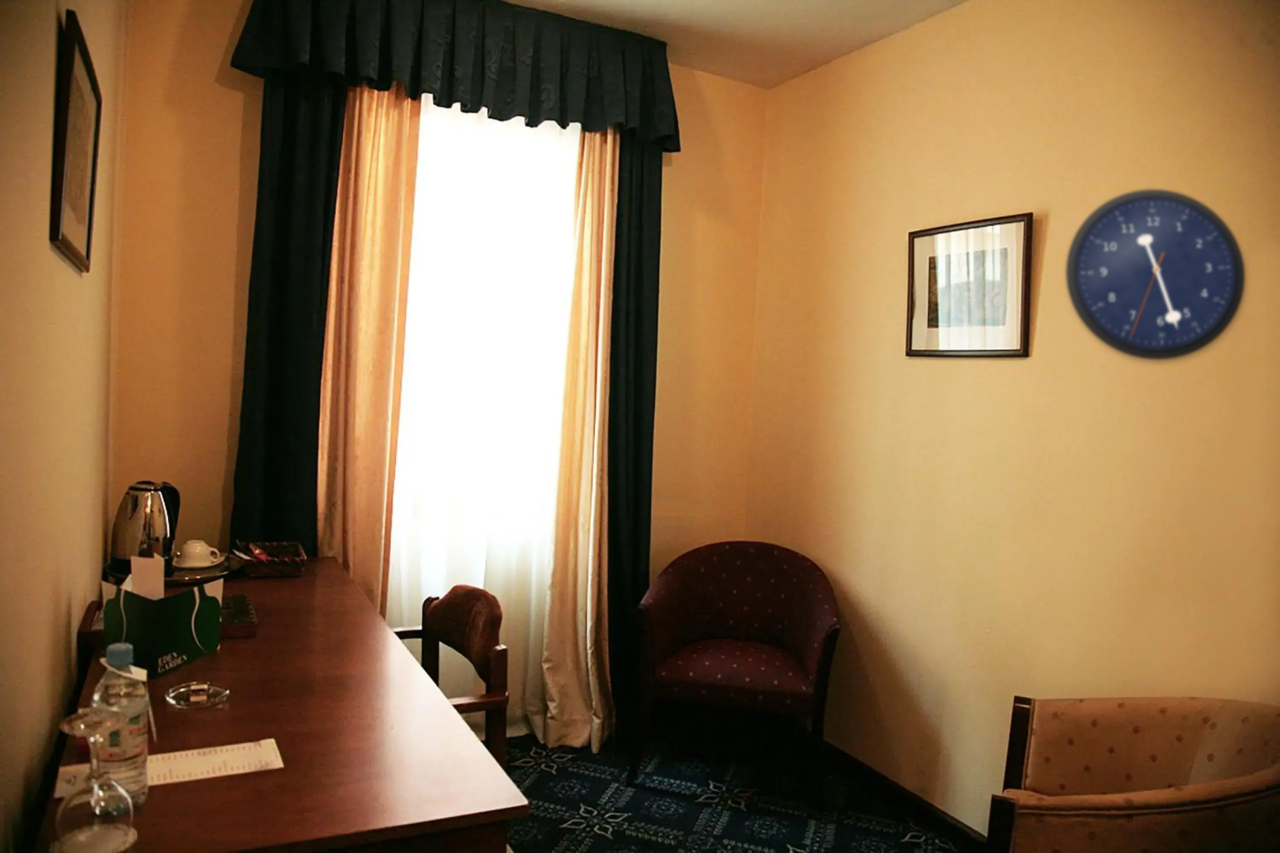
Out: h=11 m=27 s=34
